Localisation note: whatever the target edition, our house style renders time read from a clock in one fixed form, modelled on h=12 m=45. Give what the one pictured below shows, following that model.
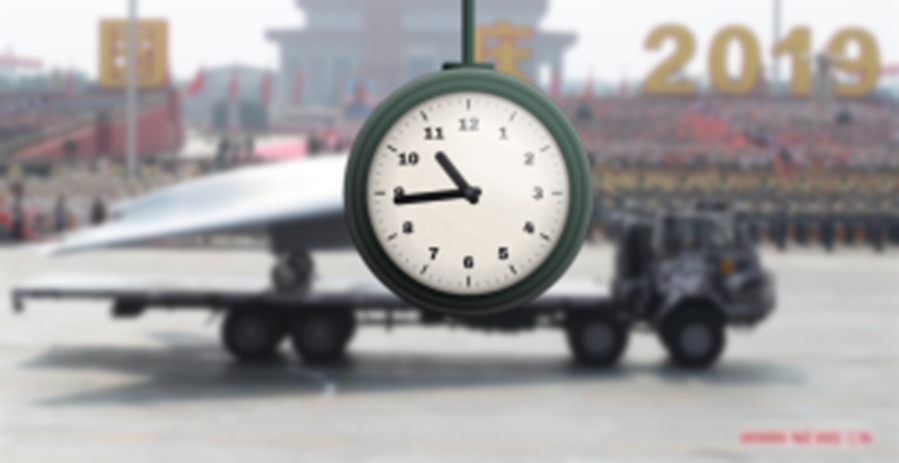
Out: h=10 m=44
